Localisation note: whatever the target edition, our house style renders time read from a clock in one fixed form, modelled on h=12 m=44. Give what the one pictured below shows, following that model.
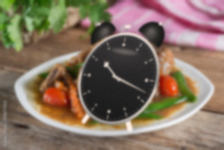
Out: h=10 m=18
